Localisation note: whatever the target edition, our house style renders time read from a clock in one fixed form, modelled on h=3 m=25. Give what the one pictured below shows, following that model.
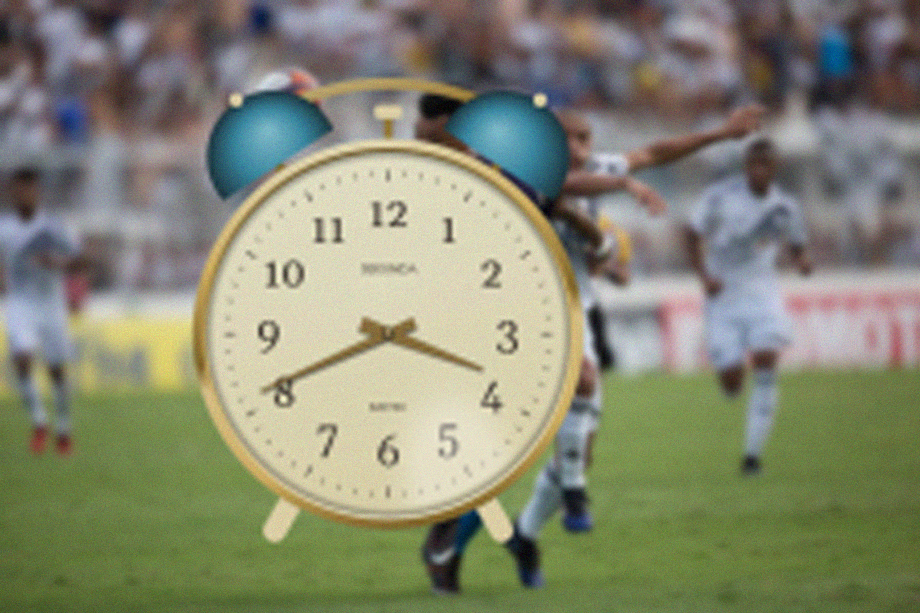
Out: h=3 m=41
